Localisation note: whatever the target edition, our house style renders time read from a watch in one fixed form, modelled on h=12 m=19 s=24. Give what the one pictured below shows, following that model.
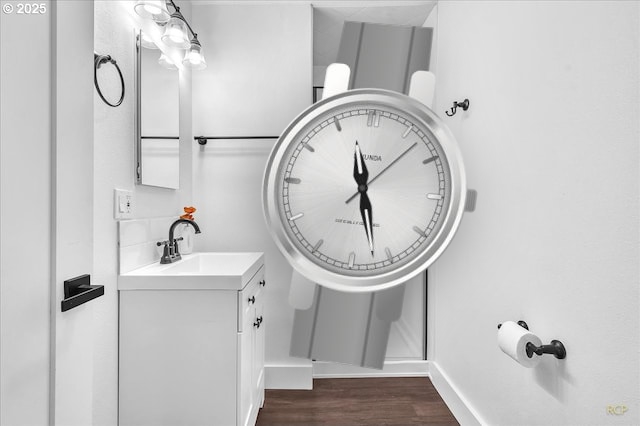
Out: h=11 m=27 s=7
